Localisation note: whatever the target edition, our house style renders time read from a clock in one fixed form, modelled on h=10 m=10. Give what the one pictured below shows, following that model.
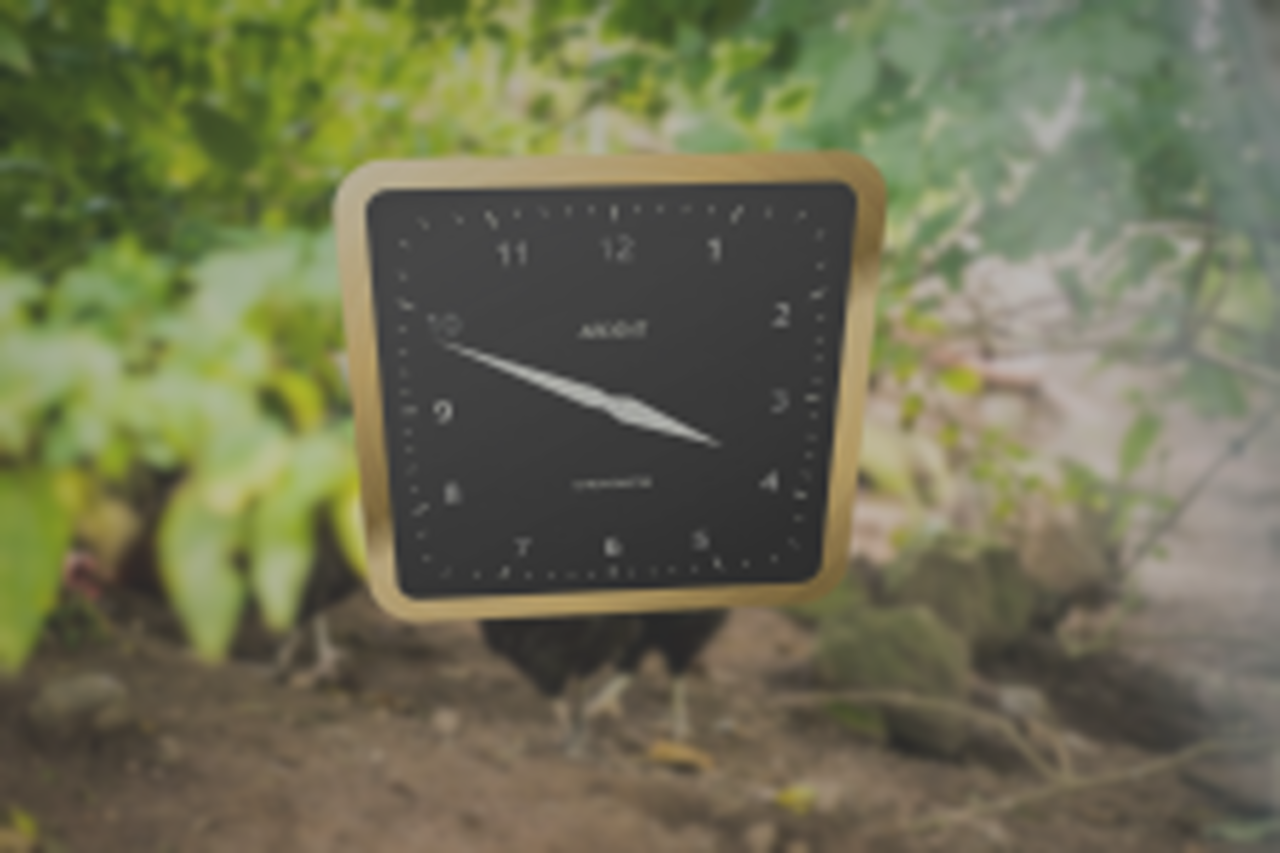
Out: h=3 m=49
